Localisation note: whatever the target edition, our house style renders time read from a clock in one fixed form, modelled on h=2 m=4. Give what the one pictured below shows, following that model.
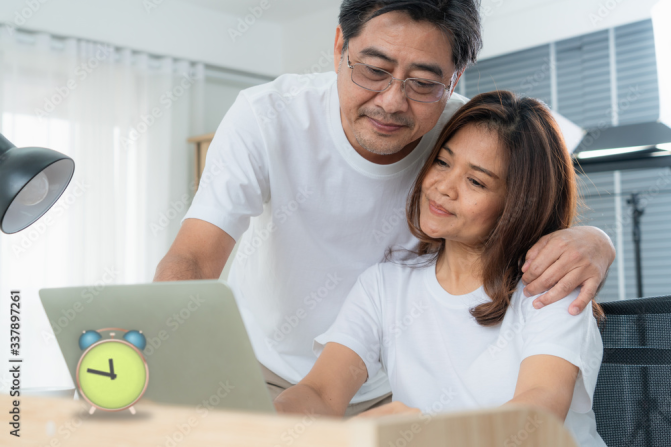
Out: h=11 m=47
